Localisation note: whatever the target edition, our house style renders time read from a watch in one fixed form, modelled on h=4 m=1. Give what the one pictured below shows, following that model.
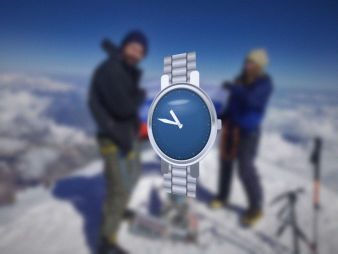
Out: h=10 m=47
